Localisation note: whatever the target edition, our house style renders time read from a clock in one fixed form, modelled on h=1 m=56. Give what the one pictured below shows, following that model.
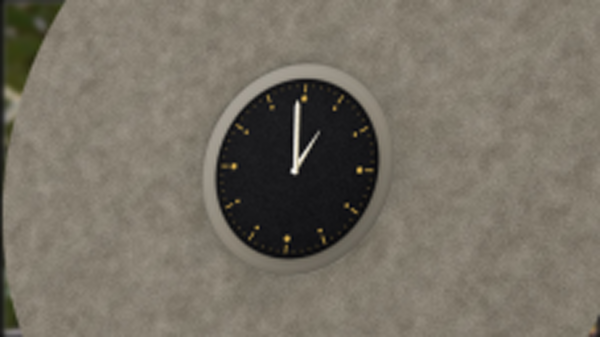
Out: h=12 m=59
